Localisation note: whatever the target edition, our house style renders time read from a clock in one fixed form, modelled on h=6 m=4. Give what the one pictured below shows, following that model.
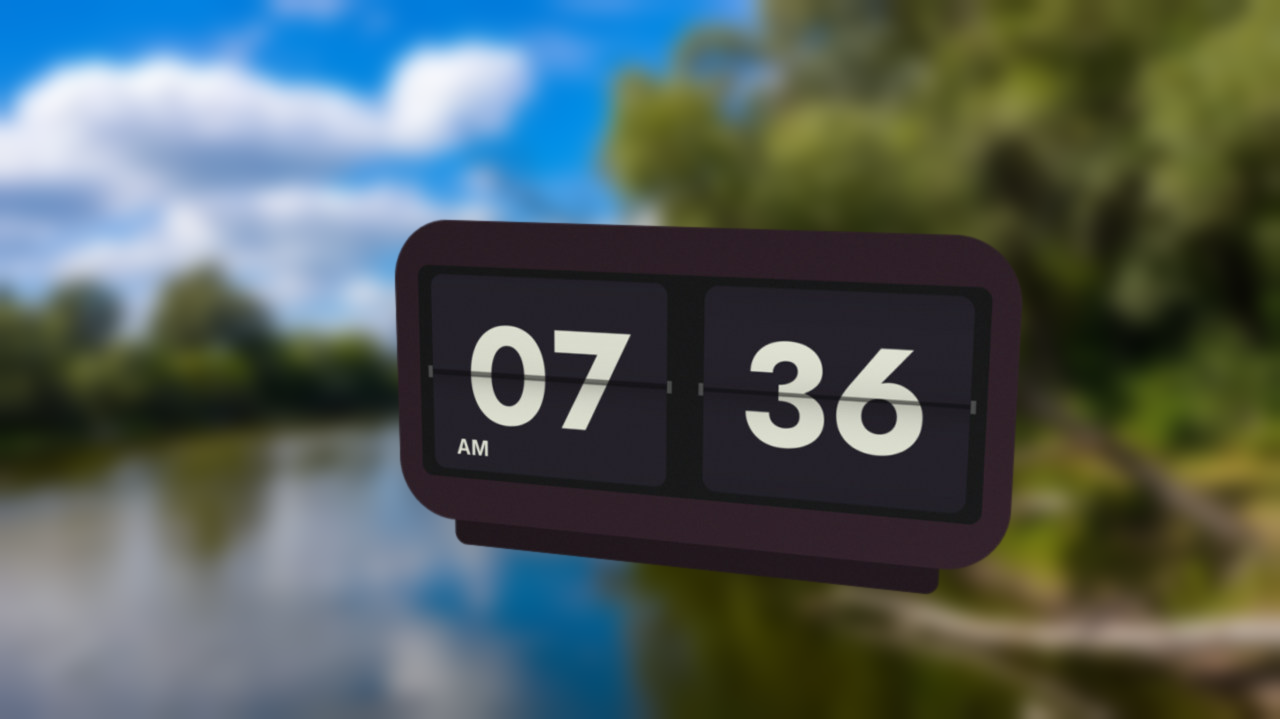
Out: h=7 m=36
